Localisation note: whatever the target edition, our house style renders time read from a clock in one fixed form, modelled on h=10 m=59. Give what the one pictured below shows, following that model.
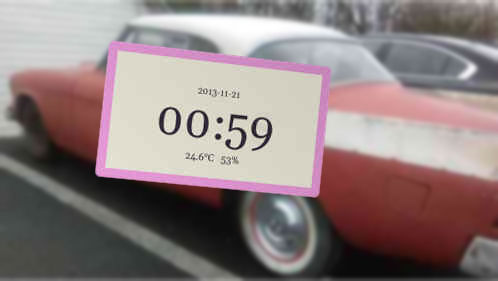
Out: h=0 m=59
